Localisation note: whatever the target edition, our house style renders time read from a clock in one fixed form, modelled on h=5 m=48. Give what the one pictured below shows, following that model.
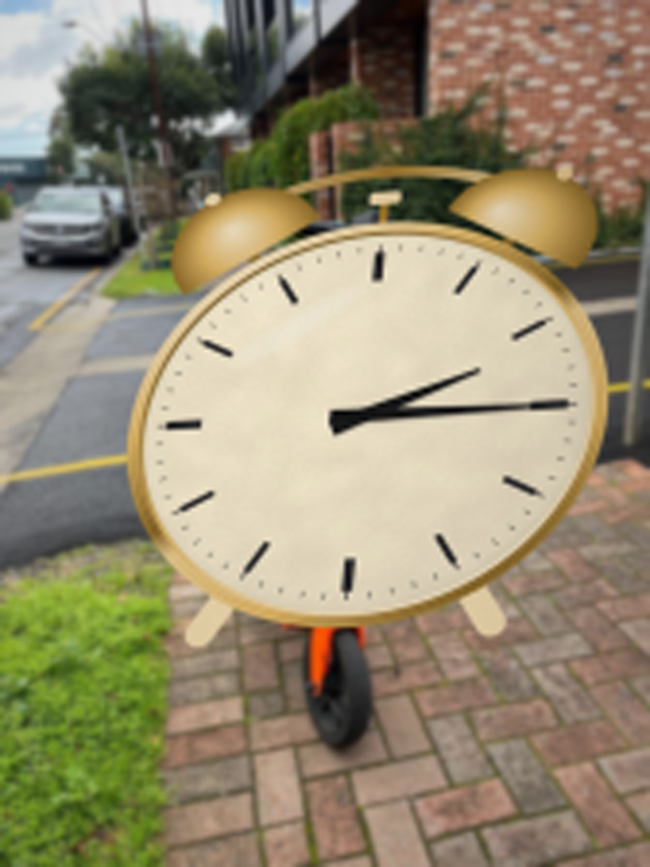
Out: h=2 m=15
